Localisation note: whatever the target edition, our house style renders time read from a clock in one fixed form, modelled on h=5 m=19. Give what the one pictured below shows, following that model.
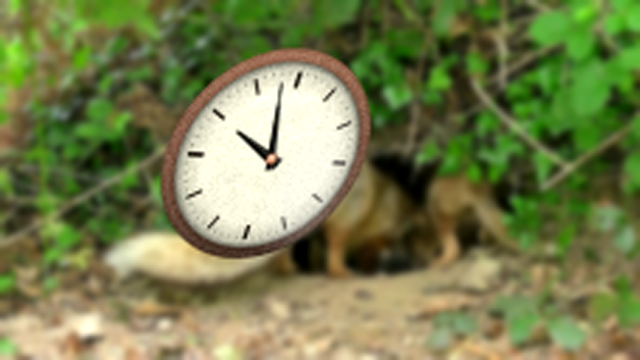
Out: h=9 m=58
